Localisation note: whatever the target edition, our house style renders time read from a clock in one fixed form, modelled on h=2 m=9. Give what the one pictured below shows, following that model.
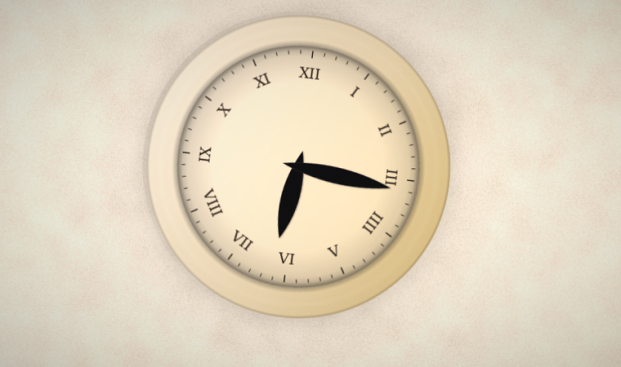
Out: h=6 m=16
